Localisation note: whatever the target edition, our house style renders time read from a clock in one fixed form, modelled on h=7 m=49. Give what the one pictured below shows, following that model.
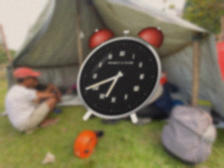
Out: h=6 m=41
